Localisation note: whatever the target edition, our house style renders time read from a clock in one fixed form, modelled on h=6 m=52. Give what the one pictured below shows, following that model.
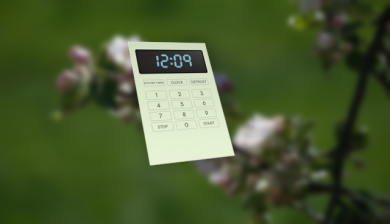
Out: h=12 m=9
